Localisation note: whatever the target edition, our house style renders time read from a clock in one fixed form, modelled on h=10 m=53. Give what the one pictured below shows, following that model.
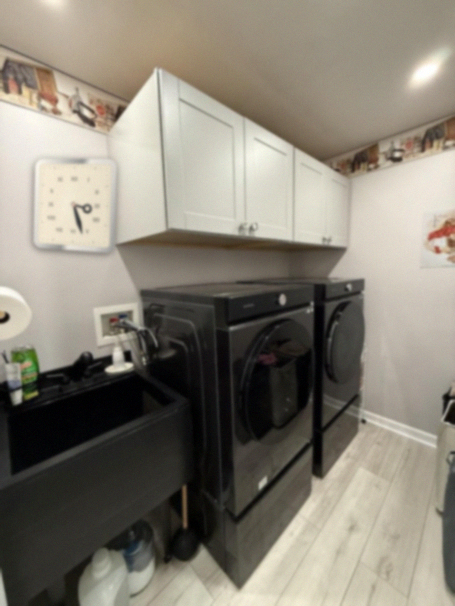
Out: h=3 m=27
